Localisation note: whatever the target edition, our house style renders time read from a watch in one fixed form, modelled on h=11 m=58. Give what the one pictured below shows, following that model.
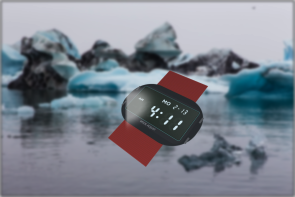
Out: h=4 m=11
